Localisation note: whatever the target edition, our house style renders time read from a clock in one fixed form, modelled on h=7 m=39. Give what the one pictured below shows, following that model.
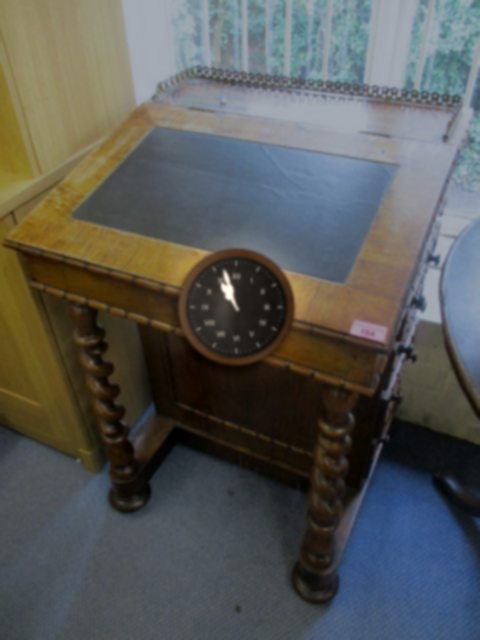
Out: h=10 m=57
